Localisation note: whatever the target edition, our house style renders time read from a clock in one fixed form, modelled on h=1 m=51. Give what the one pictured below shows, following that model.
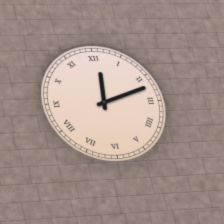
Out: h=12 m=12
